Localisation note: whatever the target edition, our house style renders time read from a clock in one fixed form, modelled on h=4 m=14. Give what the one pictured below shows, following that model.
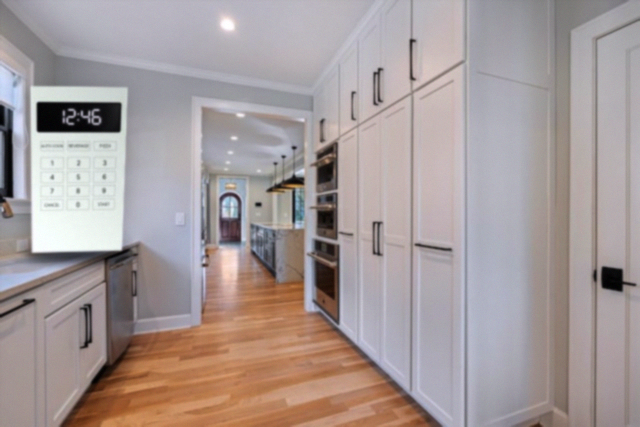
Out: h=12 m=46
